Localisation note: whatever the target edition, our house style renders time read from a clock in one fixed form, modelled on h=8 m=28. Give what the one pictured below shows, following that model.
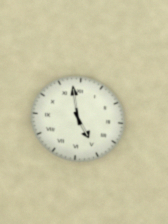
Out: h=4 m=58
